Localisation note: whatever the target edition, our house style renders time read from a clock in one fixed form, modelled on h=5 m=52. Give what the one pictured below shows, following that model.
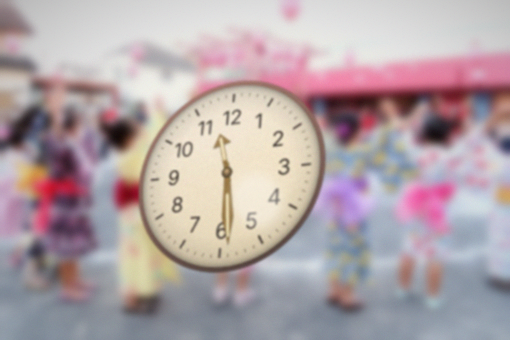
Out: h=11 m=29
